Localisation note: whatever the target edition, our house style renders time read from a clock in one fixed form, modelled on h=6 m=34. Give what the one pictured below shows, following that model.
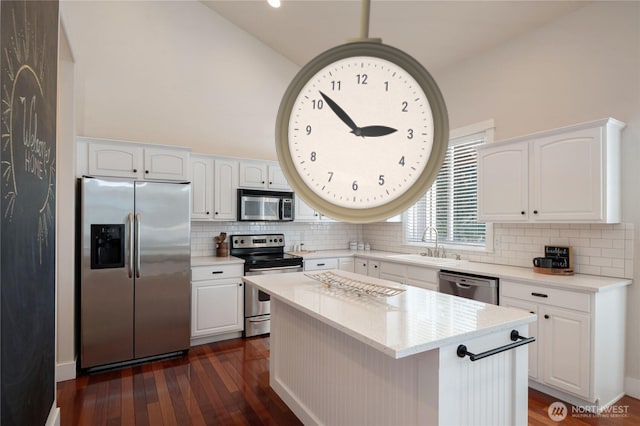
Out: h=2 m=52
